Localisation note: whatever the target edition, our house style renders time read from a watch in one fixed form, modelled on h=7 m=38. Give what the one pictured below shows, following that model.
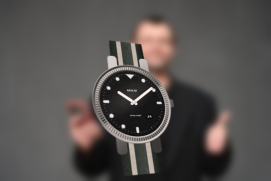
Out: h=10 m=9
